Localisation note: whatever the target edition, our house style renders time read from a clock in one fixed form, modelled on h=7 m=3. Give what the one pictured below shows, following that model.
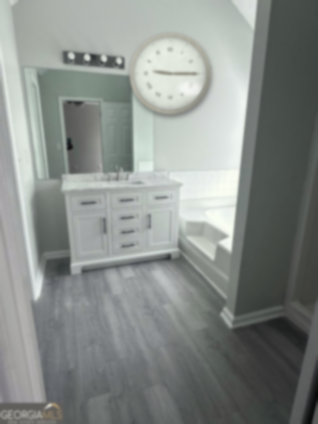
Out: h=9 m=15
